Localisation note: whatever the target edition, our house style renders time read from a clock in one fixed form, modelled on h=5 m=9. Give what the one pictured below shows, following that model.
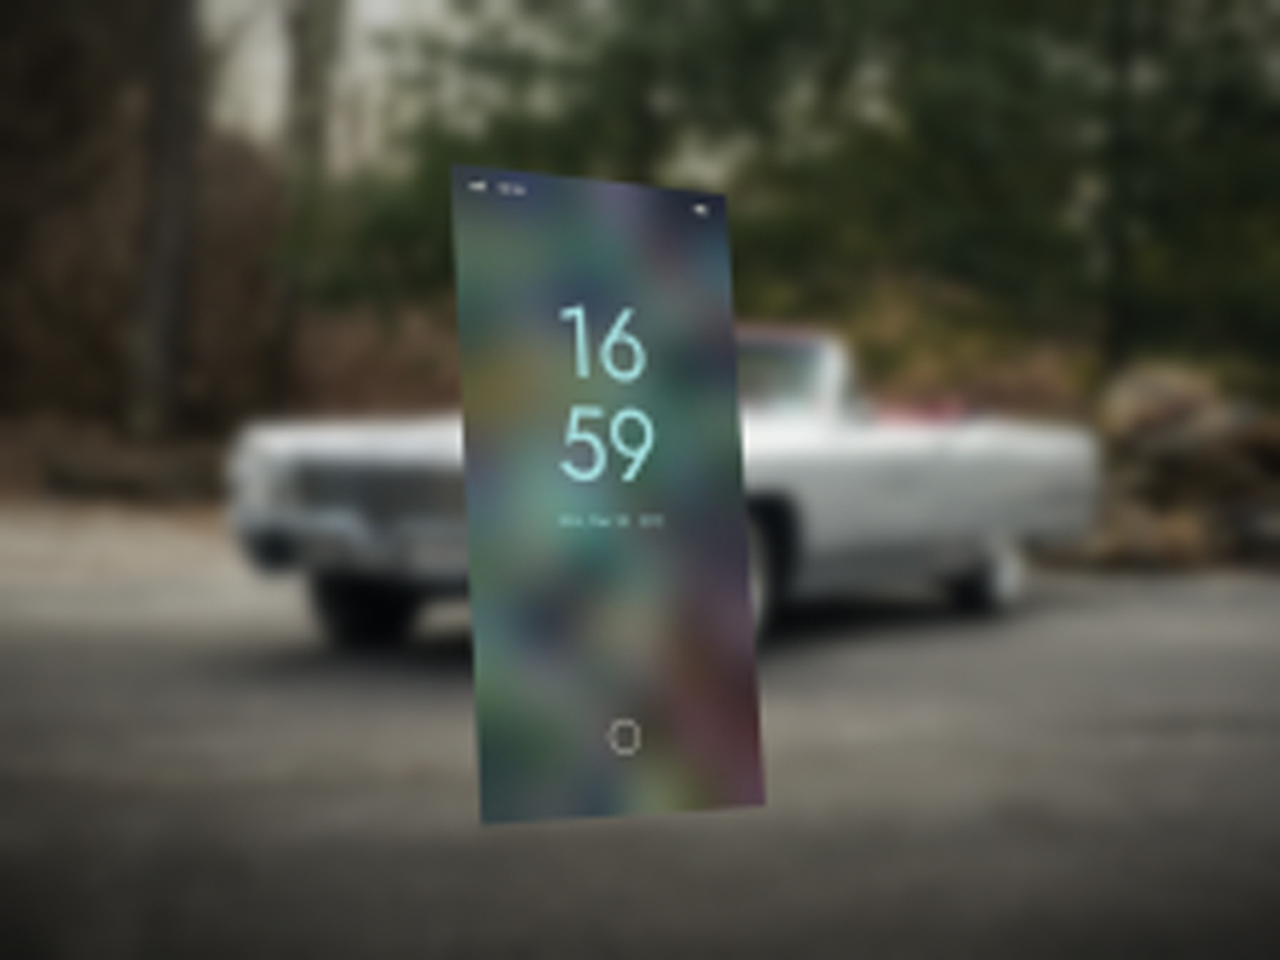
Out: h=16 m=59
